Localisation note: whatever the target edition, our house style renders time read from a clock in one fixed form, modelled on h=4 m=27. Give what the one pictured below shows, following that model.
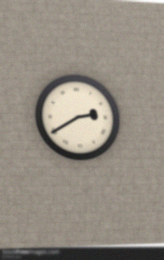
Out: h=2 m=40
